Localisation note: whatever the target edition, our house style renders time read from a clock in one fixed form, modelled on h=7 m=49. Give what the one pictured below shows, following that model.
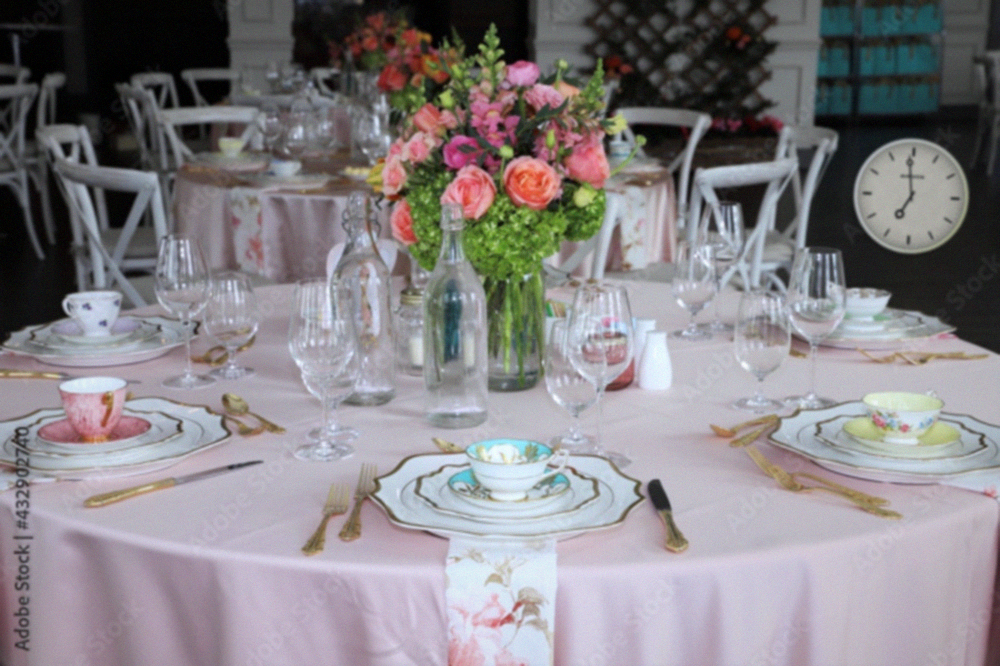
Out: h=6 m=59
